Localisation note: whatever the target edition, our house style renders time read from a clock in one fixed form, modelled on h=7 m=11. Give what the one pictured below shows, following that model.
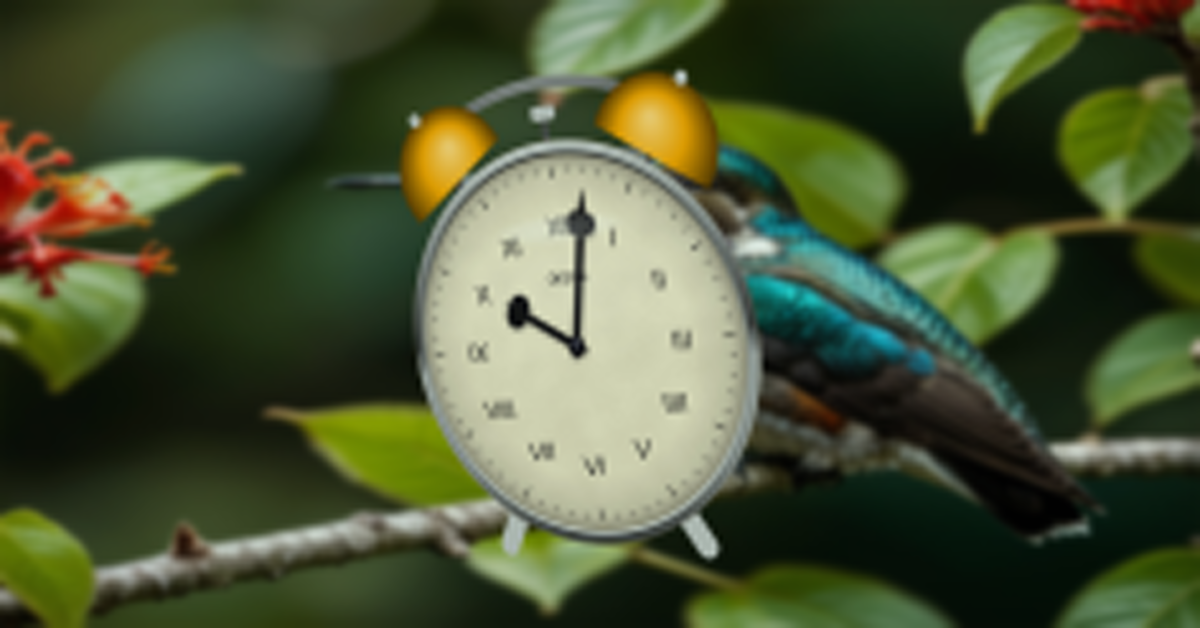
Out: h=10 m=2
